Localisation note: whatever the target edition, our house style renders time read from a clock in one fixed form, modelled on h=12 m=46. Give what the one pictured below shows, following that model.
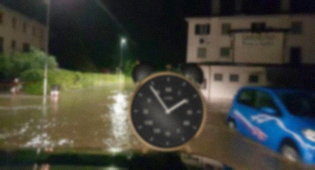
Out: h=1 m=54
